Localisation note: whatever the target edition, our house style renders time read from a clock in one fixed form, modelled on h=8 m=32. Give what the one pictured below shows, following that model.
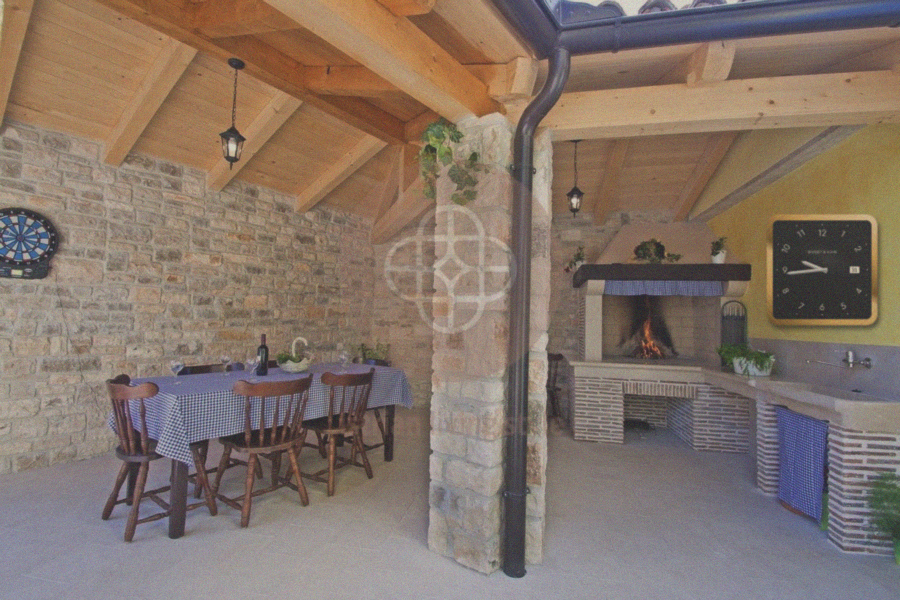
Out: h=9 m=44
